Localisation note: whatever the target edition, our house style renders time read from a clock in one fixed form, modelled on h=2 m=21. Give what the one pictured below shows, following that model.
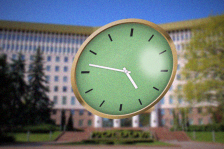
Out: h=4 m=47
